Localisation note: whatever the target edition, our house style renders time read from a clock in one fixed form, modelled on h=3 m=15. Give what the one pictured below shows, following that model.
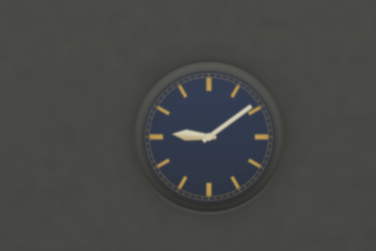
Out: h=9 m=9
